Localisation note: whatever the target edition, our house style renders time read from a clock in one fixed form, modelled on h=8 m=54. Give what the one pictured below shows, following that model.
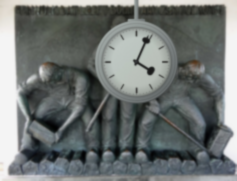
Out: h=4 m=4
